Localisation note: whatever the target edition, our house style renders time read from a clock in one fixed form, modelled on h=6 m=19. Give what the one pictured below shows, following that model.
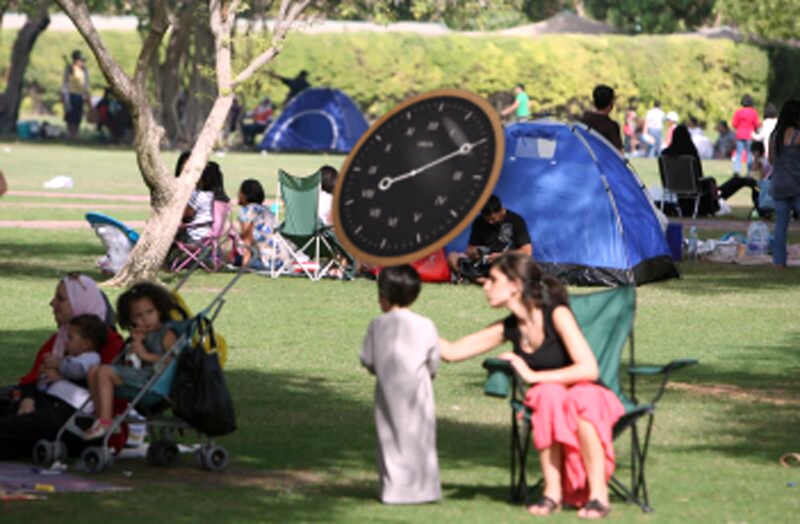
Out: h=8 m=10
